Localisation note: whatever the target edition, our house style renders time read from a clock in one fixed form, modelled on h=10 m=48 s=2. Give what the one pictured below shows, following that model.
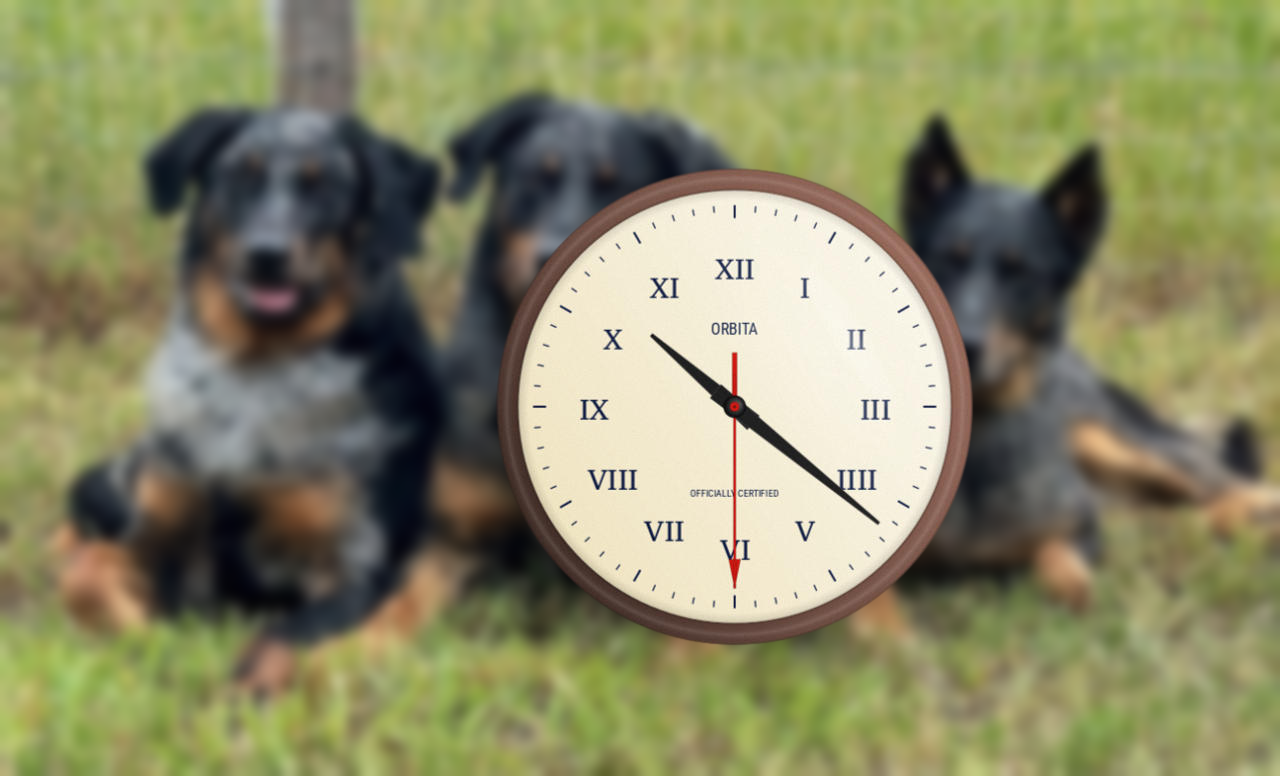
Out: h=10 m=21 s=30
